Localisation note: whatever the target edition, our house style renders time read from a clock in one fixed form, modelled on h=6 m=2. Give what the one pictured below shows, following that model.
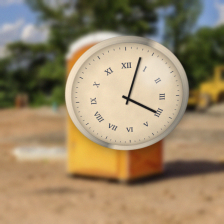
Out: h=4 m=3
